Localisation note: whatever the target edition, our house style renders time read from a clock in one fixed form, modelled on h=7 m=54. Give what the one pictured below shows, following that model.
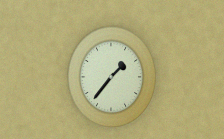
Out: h=1 m=37
